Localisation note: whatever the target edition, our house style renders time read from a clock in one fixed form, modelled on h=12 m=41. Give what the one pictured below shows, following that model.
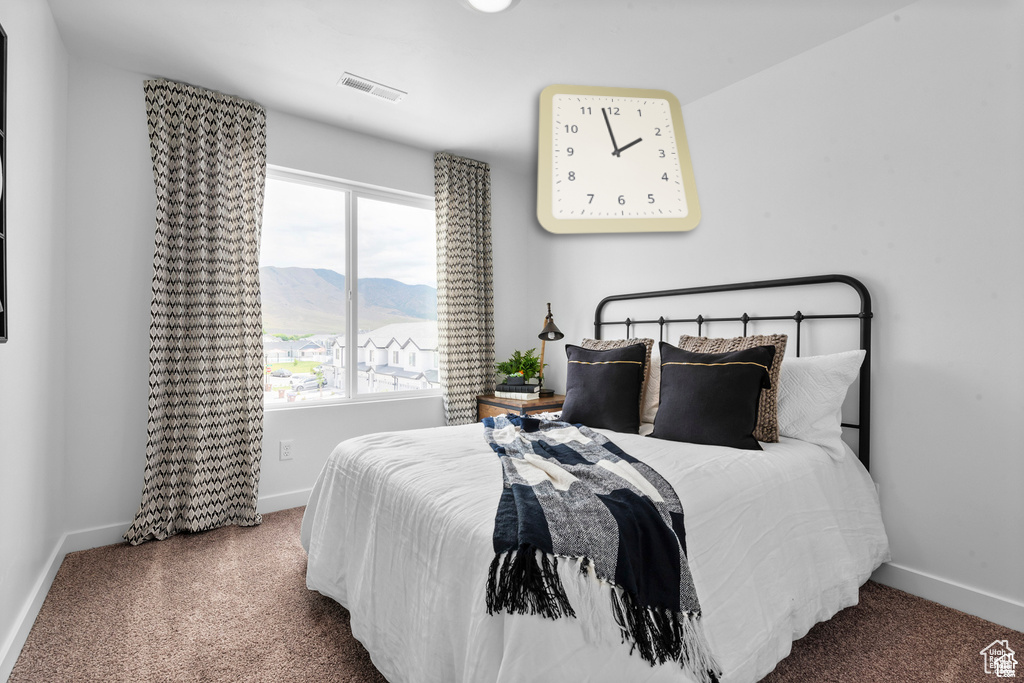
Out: h=1 m=58
